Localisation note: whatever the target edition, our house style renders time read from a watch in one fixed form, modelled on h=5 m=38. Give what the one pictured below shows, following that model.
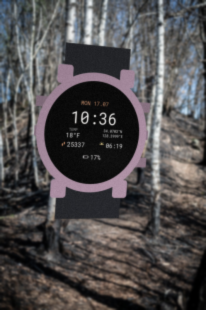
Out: h=10 m=36
